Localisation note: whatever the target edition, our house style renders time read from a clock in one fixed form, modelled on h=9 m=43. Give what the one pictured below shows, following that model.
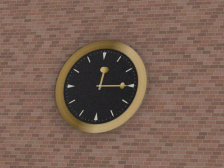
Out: h=12 m=15
